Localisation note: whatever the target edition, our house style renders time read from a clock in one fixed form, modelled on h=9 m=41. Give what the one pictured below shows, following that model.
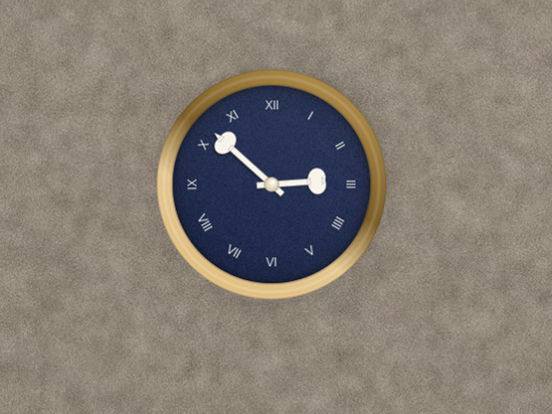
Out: h=2 m=52
